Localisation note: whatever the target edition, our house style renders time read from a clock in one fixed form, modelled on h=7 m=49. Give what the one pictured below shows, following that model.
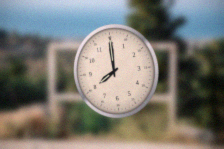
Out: h=8 m=0
